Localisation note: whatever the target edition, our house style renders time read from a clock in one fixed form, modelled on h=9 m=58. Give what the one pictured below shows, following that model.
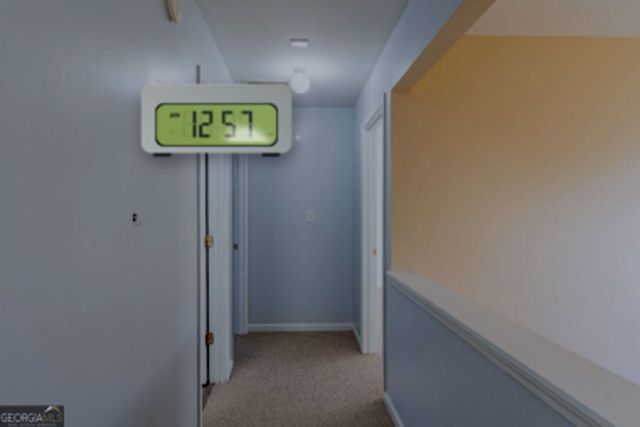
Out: h=12 m=57
